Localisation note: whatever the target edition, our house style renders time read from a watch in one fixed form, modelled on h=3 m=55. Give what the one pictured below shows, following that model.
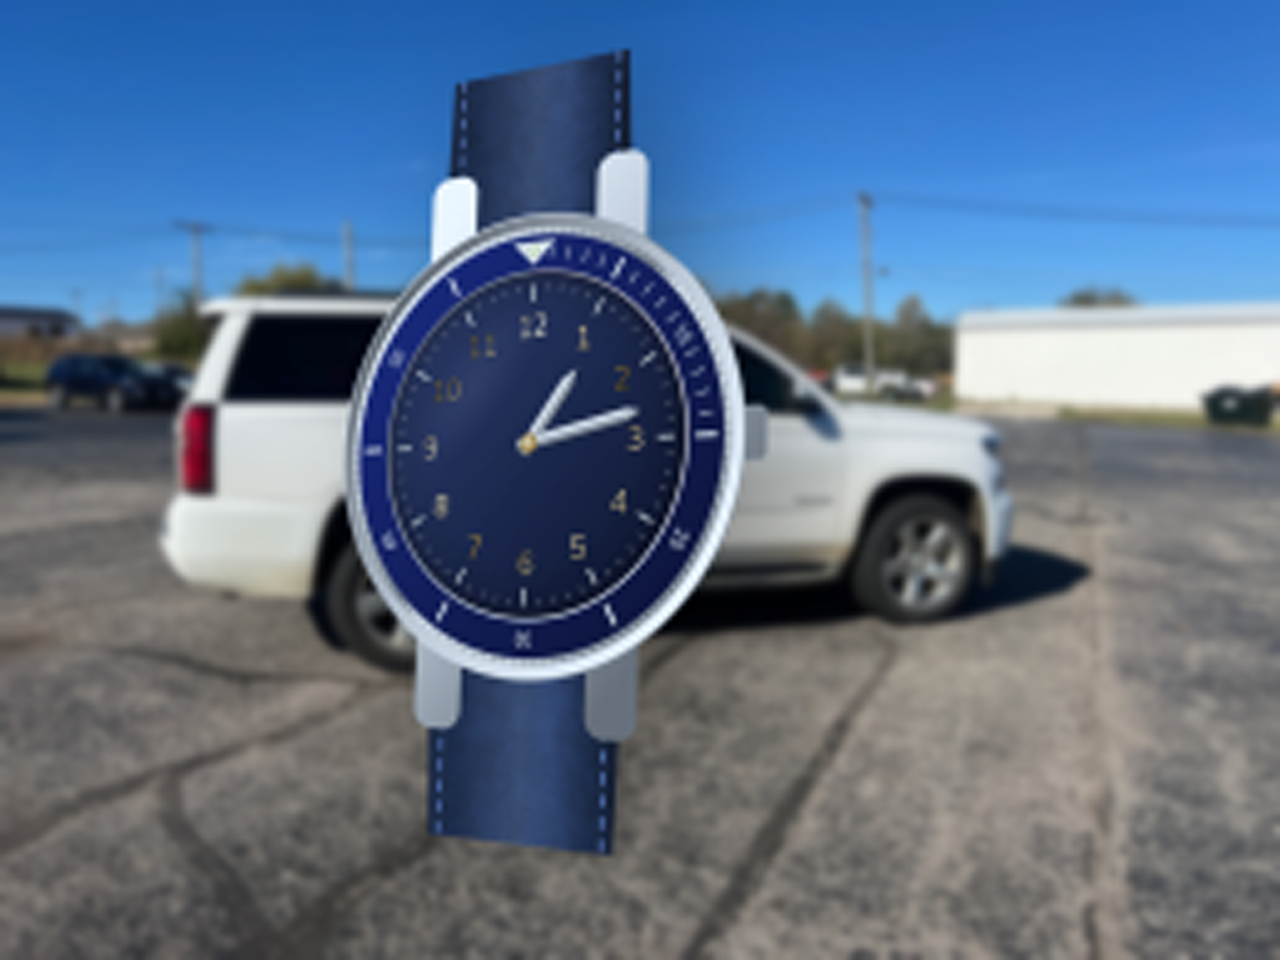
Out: h=1 m=13
